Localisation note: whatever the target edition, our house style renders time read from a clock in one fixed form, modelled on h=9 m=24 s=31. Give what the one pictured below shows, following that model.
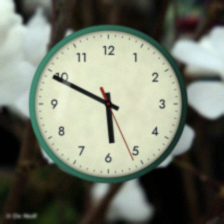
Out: h=5 m=49 s=26
